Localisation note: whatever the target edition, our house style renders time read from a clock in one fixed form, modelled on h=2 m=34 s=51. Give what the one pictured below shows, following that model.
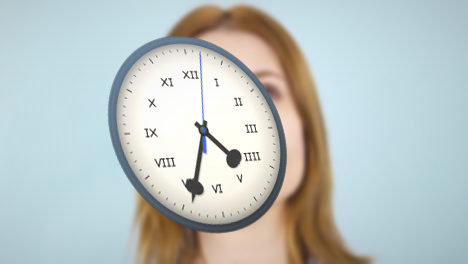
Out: h=4 m=34 s=2
